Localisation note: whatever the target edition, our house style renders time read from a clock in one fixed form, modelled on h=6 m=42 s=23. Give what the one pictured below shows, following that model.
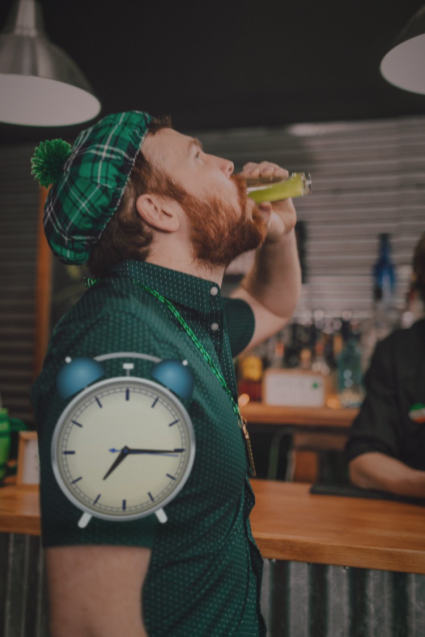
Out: h=7 m=15 s=16
